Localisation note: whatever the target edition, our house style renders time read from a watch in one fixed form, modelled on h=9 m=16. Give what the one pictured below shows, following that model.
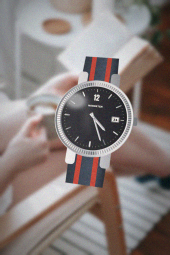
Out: h=4 m=26
